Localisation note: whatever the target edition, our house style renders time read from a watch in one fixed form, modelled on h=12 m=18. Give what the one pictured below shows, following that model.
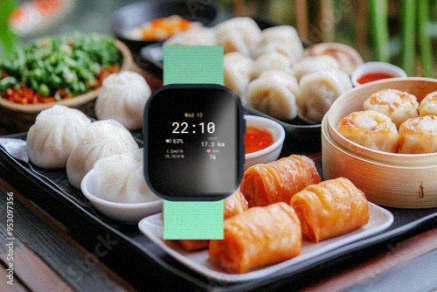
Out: h=22 m=10
